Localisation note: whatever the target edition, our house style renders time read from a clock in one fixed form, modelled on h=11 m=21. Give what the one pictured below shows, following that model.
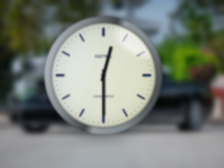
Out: h=12 m=30
